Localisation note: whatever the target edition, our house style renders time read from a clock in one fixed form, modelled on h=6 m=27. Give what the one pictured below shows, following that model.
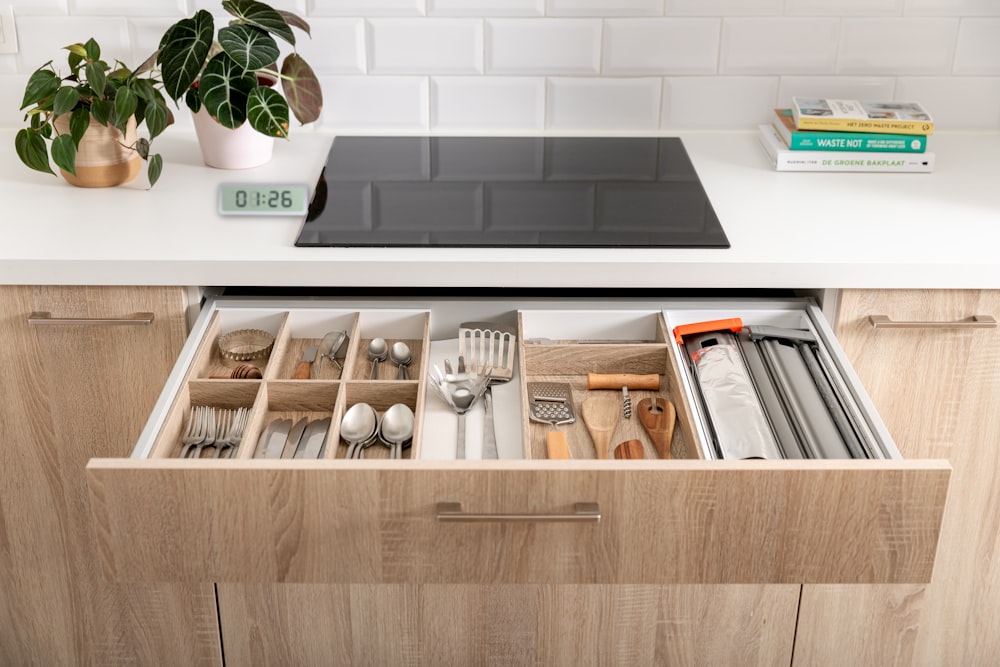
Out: h=1 m=26
